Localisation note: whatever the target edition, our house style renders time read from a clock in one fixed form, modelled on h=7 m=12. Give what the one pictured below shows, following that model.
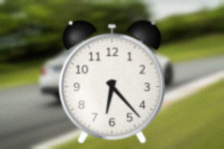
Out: h=6 m=23
